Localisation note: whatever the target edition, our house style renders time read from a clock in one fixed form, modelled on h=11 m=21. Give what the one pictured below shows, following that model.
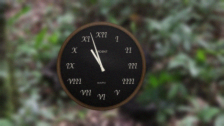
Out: h=10 m=57
